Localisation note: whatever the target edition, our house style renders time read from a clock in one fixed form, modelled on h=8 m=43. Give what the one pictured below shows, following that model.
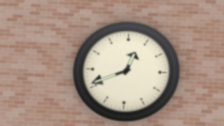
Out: h=12 m=41
